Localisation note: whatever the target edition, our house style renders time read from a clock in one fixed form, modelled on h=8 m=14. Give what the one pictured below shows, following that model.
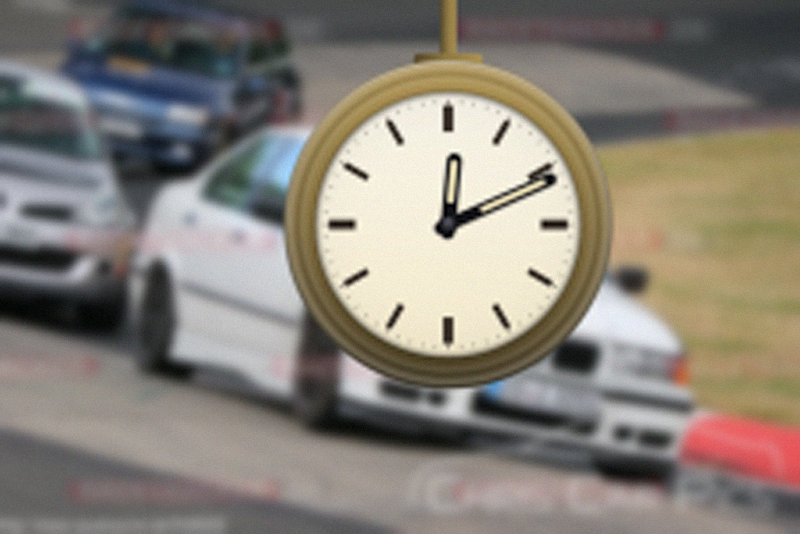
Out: h=12 m=11
